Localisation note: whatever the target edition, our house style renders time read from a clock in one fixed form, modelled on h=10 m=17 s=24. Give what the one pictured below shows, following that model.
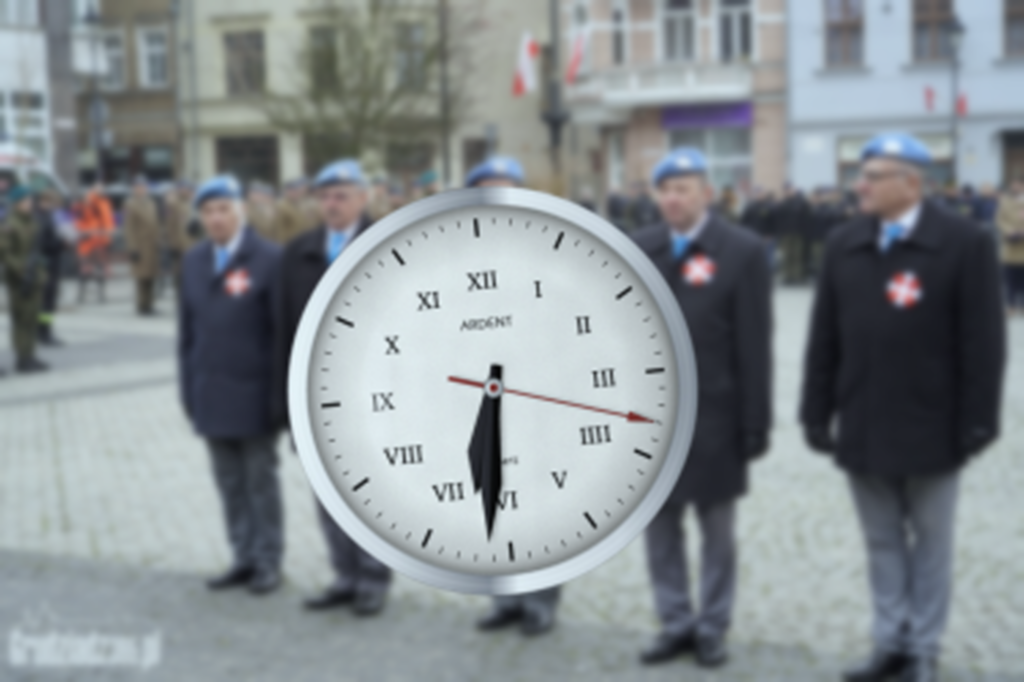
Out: h=6 m=31 s=18
